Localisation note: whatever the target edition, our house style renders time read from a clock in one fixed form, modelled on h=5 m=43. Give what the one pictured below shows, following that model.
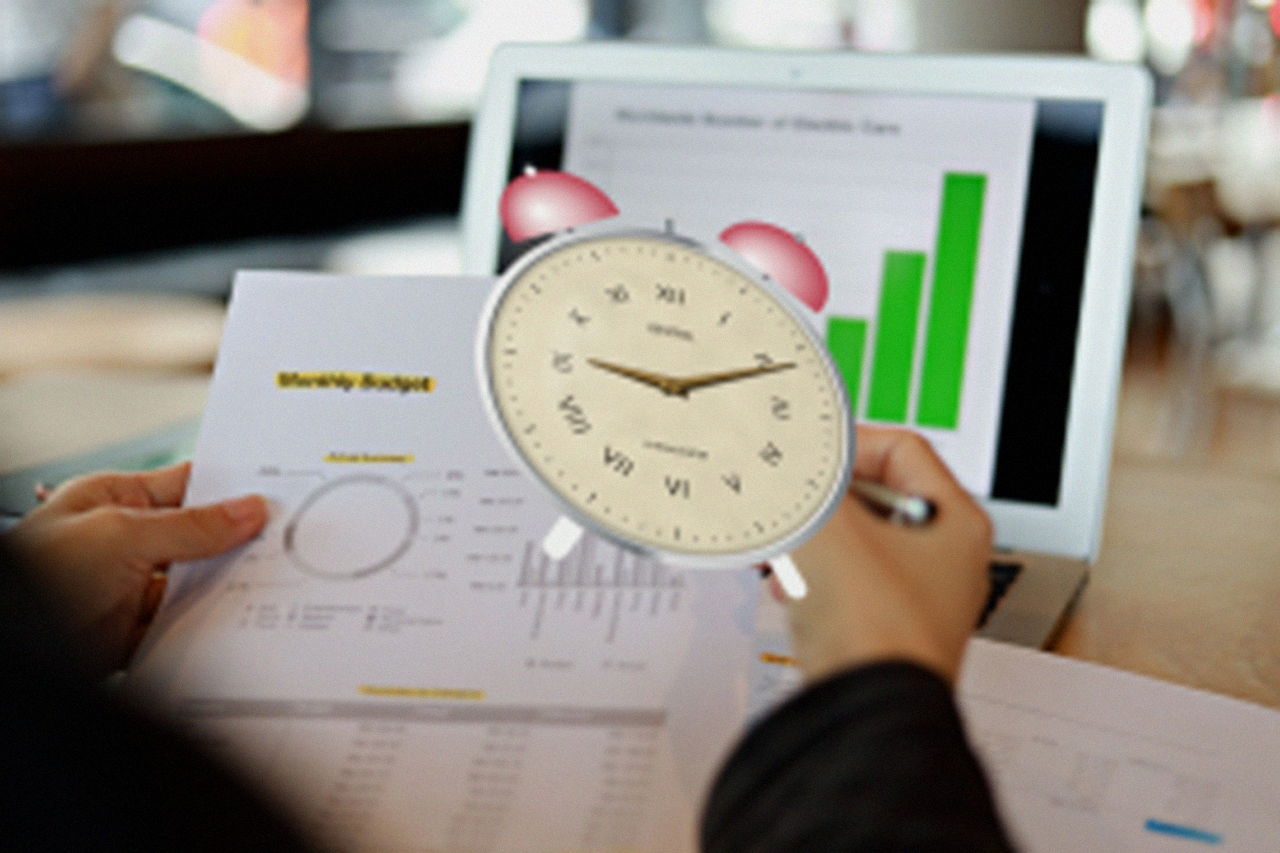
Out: h=9 m=11
